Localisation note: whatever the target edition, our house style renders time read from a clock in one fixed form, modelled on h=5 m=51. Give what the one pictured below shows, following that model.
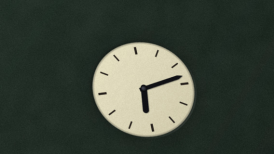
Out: h=6 m=13
